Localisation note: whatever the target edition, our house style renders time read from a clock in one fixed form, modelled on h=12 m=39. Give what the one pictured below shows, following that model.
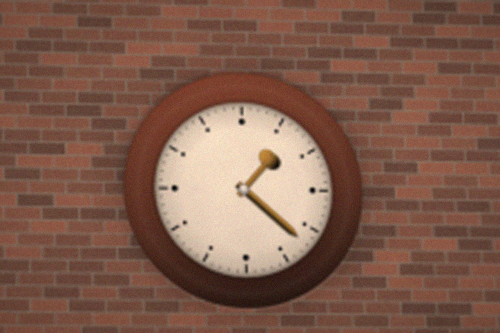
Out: h=1 m=22
